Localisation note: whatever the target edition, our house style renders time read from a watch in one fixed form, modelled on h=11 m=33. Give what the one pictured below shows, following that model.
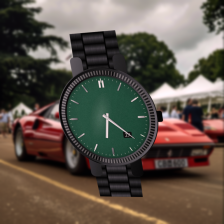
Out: h=6 m=22
